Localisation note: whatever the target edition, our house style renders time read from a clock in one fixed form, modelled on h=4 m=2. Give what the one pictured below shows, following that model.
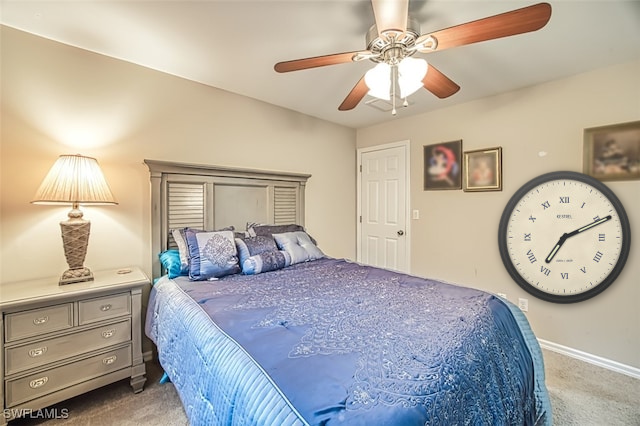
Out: h=7 m=11
